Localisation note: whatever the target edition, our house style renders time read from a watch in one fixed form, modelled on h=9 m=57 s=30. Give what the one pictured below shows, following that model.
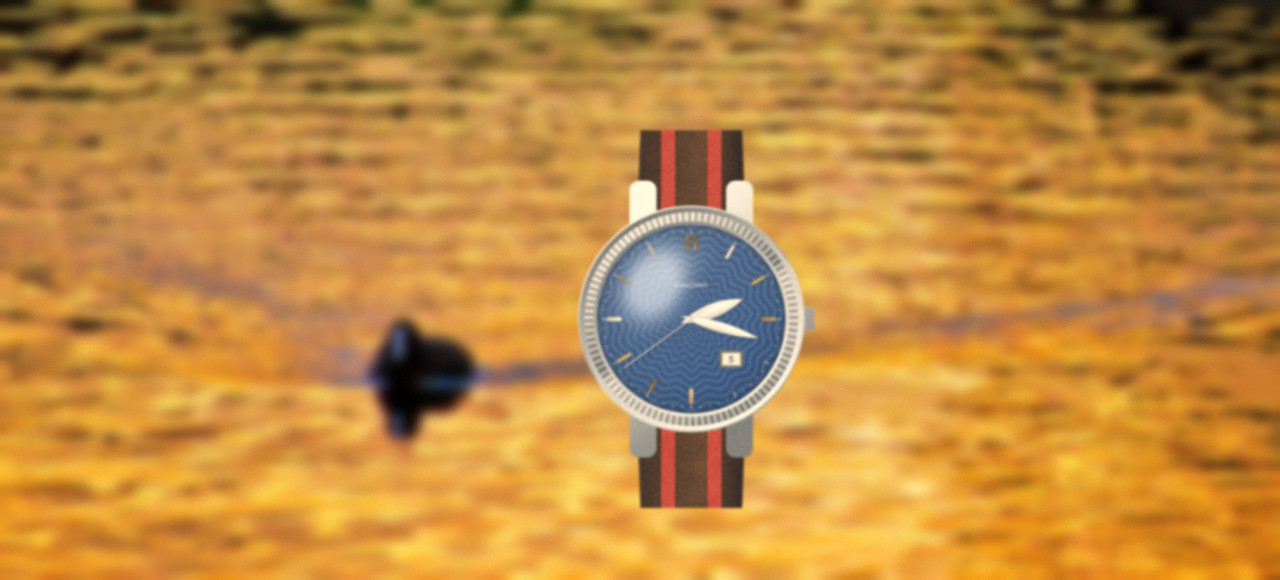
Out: h=2 m=17 s=39
